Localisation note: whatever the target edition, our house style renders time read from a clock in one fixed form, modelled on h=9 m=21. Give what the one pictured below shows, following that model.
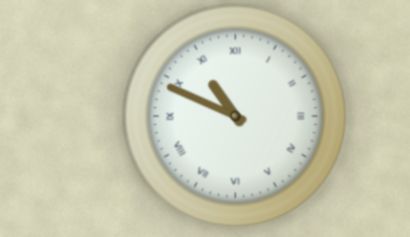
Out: h=10 m=49
